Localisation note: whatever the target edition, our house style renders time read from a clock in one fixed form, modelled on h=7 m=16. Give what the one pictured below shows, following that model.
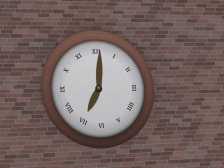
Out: h=7 m=1
